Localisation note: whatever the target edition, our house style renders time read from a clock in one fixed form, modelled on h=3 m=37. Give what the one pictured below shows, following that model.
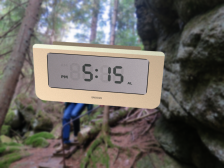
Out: h=5 m=15
